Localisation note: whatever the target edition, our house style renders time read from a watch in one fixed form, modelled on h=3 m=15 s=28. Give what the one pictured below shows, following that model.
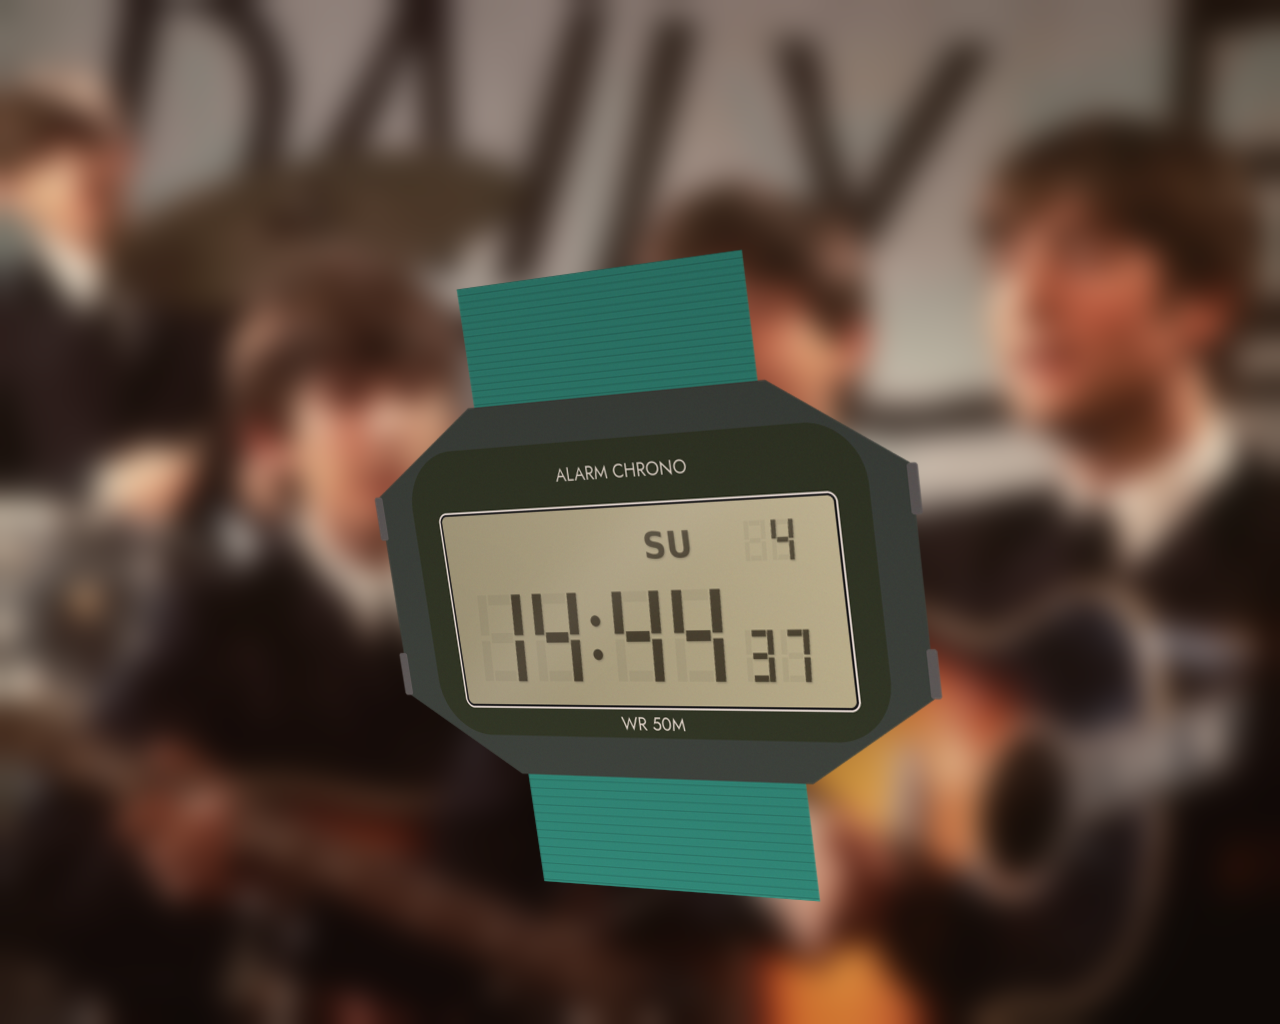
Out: h=14 m=44 s=37
